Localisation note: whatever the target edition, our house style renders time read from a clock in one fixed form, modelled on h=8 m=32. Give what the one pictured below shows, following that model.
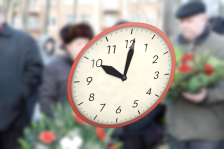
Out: h=10 m=1
